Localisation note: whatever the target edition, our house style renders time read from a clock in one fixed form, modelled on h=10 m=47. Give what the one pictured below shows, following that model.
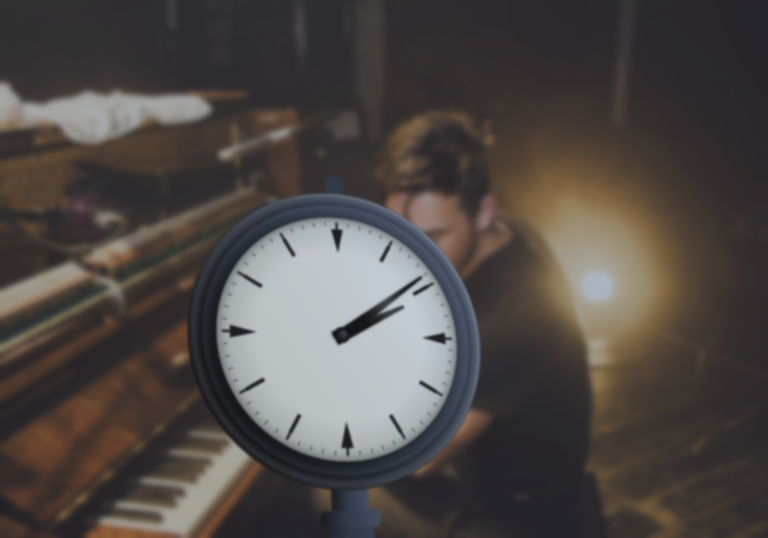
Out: h=2 m=9
